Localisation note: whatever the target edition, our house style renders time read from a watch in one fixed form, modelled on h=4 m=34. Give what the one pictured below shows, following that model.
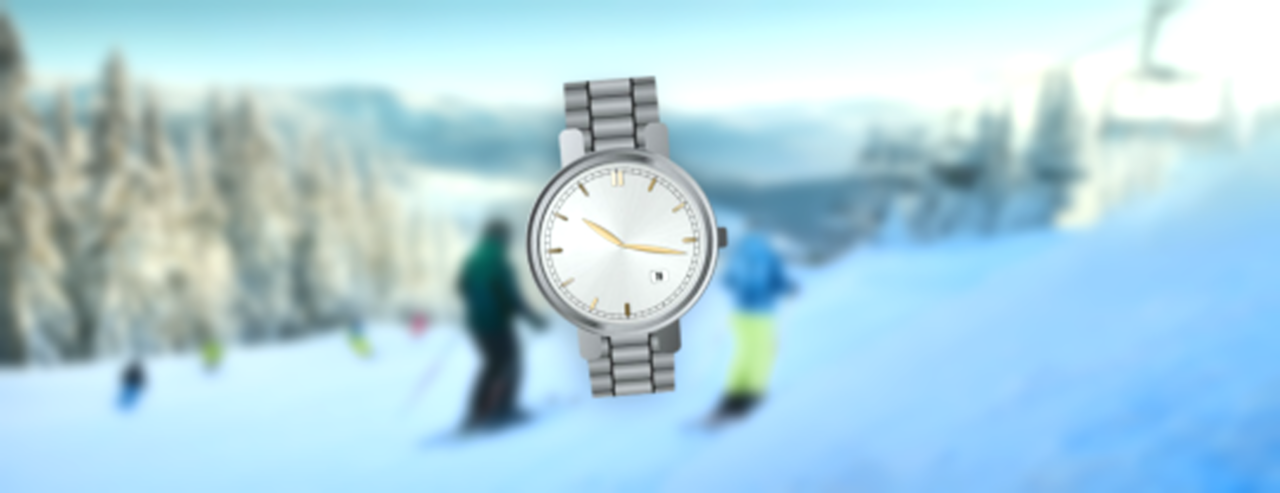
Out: h=10 m=17
